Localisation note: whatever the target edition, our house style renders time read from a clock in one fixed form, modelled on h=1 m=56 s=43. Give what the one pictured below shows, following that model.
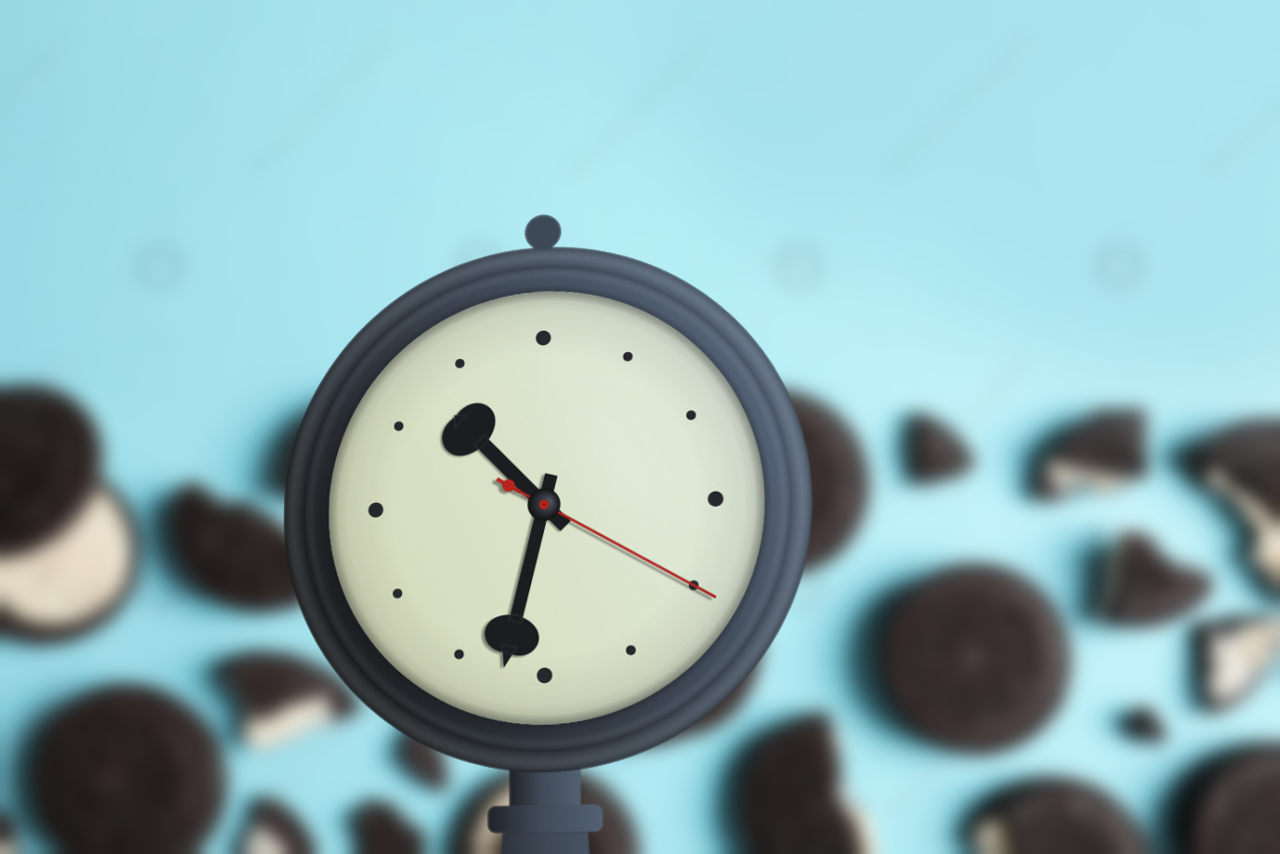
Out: h=10 m=32 s=20
